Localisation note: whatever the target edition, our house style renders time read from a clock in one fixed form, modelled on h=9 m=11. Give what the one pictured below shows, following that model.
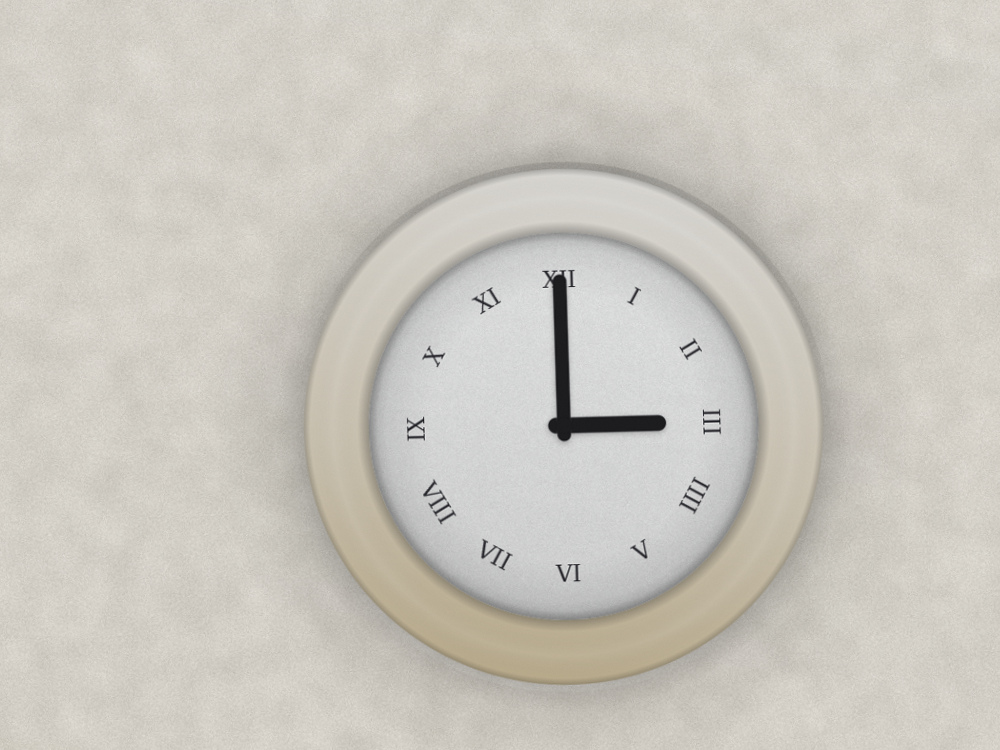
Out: h=3 m=0
